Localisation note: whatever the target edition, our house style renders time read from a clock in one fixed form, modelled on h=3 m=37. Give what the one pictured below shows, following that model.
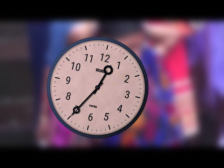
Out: h=12 m=35
